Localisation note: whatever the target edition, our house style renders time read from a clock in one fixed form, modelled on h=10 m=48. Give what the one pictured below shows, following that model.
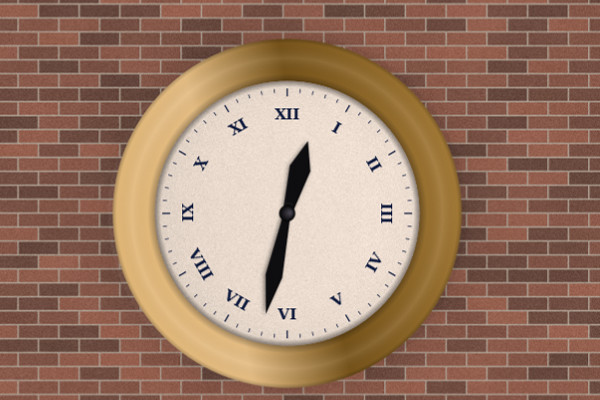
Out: h=12 m=32
